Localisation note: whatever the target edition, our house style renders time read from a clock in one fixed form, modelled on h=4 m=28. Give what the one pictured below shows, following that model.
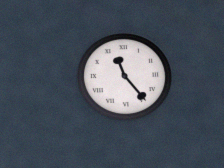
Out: h=11 m=24
